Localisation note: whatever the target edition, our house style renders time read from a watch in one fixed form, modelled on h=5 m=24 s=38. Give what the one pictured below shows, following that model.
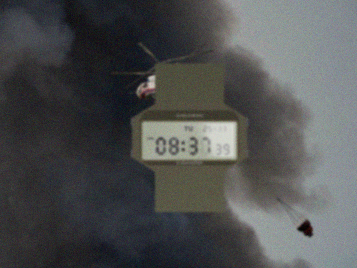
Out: h=8 m=37 s=39
